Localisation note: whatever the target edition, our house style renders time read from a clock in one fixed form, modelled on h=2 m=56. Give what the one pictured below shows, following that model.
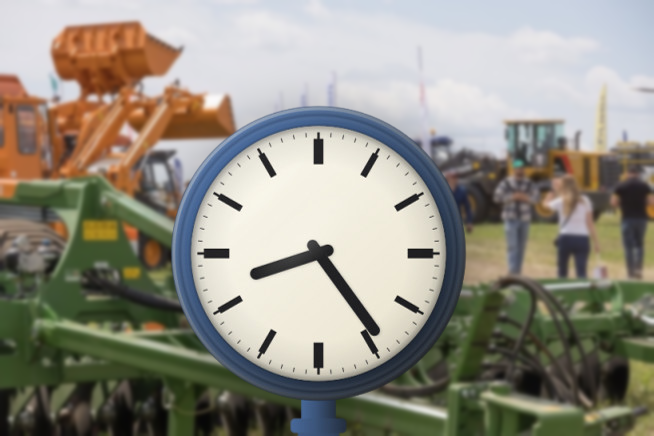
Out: h=8 m=24
